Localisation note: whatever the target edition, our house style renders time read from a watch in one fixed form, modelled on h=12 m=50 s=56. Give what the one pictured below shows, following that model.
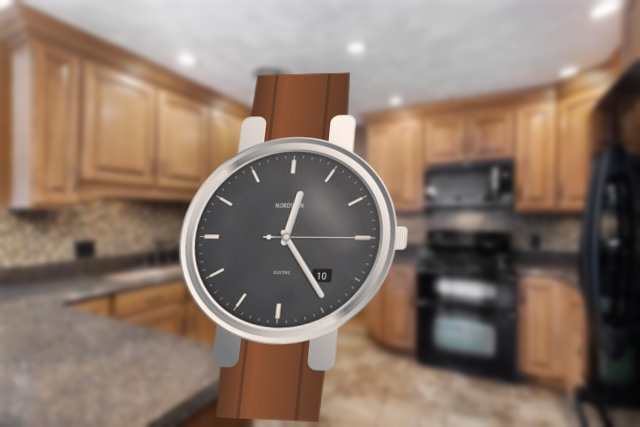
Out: h=12 m=24 s=15
